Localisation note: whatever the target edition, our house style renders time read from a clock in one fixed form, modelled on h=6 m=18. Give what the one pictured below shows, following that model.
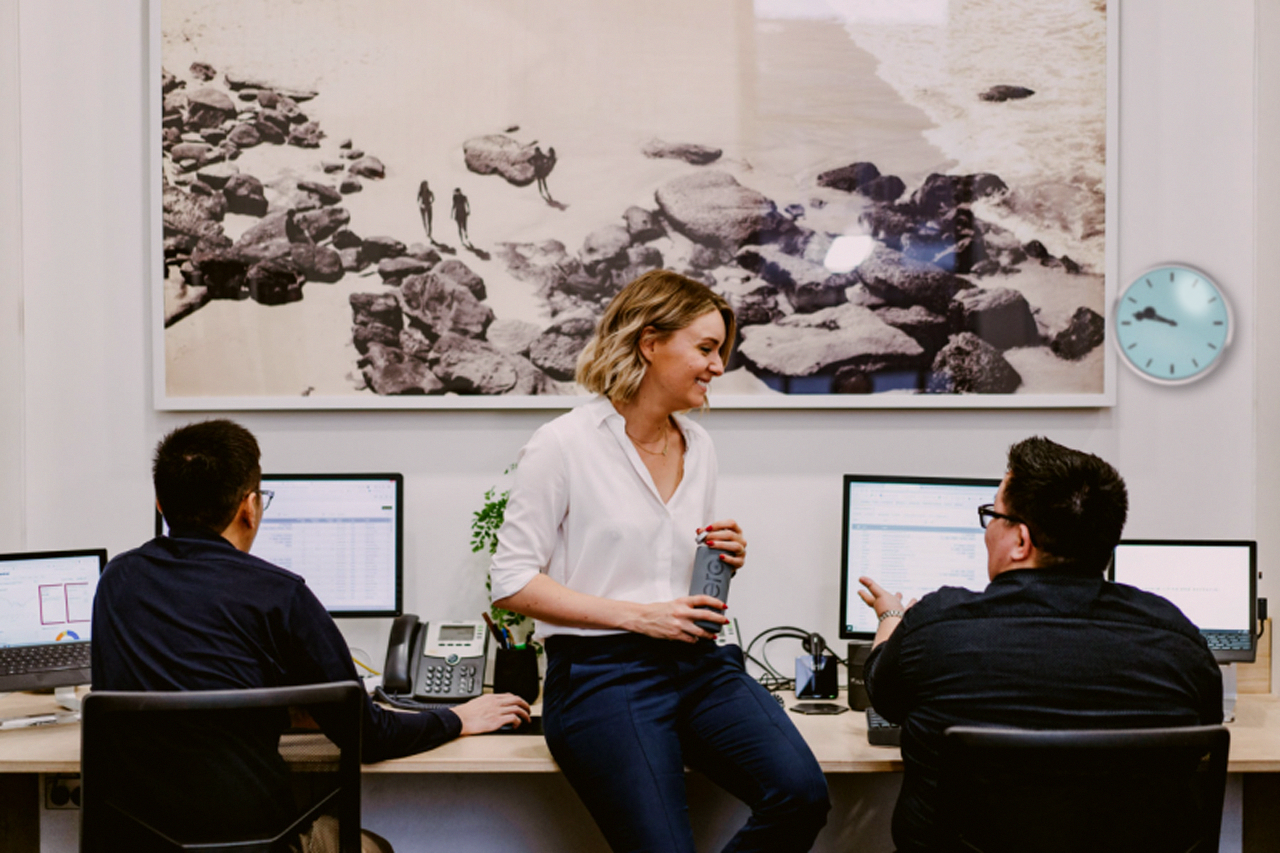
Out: h=9 m=47
